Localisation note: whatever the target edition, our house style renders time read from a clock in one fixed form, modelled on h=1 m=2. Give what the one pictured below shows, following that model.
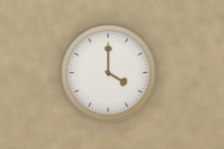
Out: h=4 m=0
